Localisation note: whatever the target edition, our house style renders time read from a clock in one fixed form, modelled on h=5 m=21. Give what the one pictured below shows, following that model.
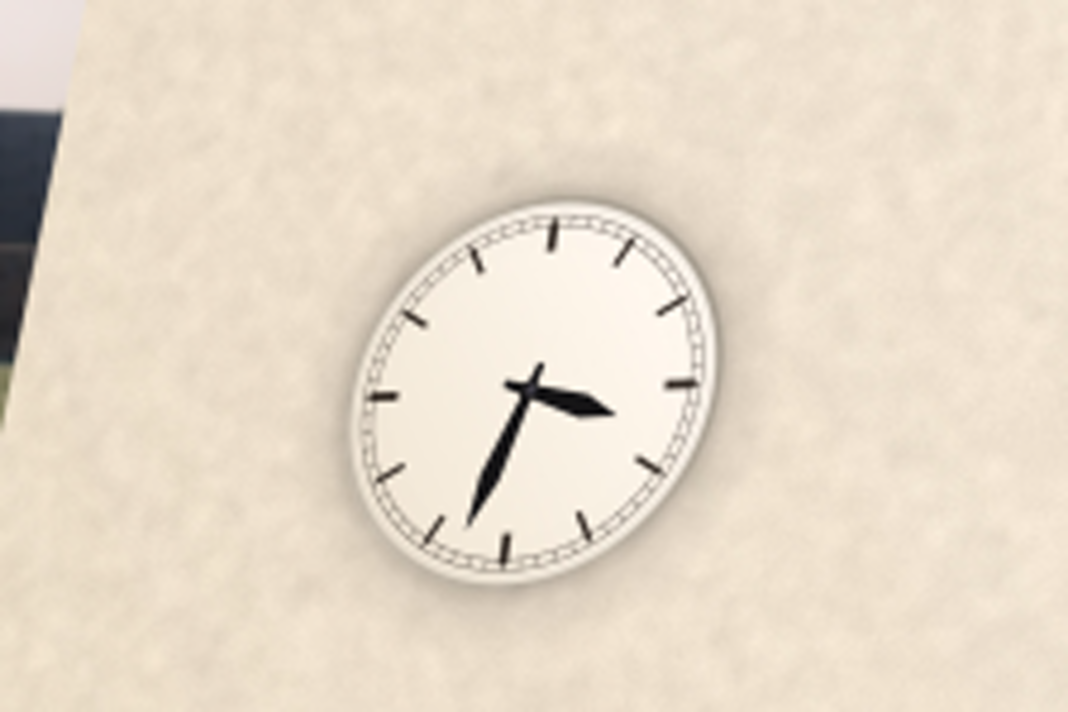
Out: h=3 m=33
